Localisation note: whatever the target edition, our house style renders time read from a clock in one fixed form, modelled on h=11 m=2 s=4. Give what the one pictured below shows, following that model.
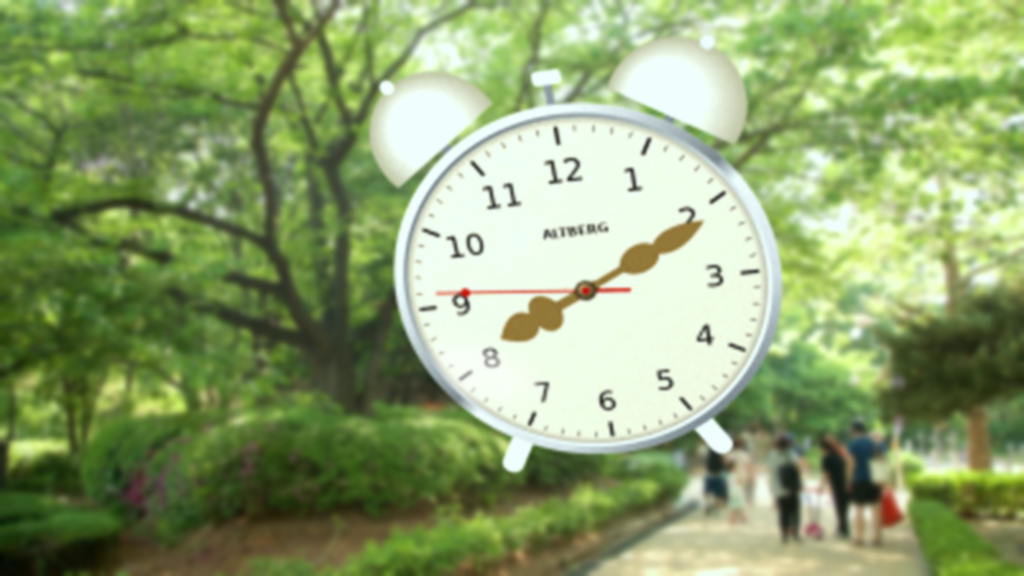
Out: h=8 m=10 s=46
